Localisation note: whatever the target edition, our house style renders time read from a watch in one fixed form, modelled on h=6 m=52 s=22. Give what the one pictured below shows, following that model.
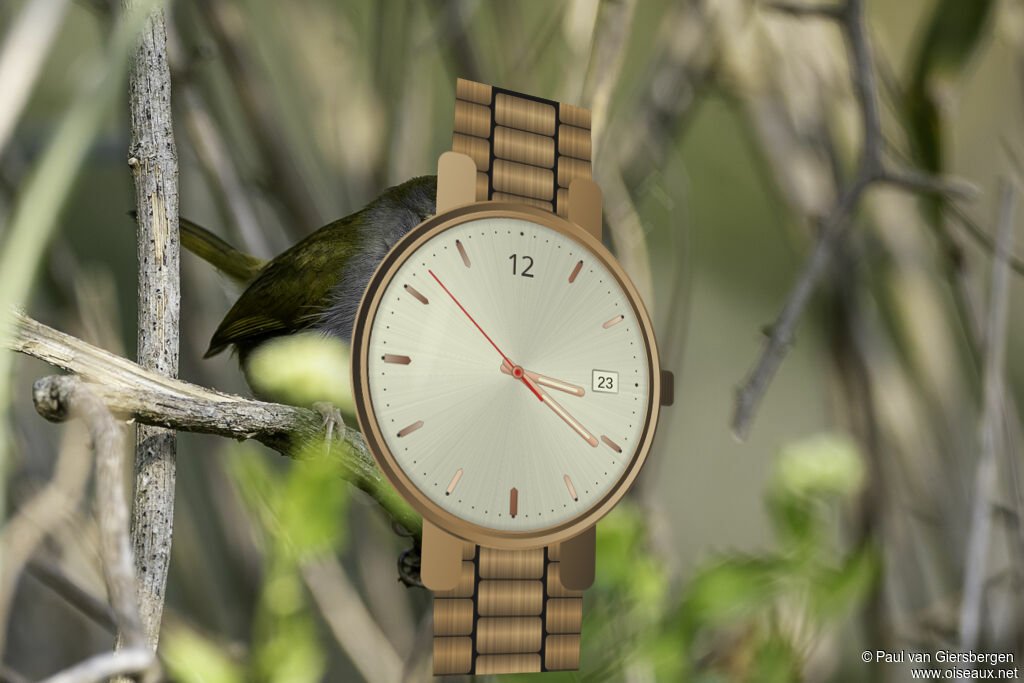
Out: h=3 m=20 s=52
